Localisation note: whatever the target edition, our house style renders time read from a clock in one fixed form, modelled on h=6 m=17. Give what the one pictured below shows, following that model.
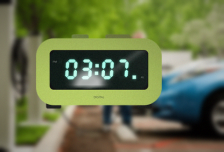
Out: h=3 m=7
